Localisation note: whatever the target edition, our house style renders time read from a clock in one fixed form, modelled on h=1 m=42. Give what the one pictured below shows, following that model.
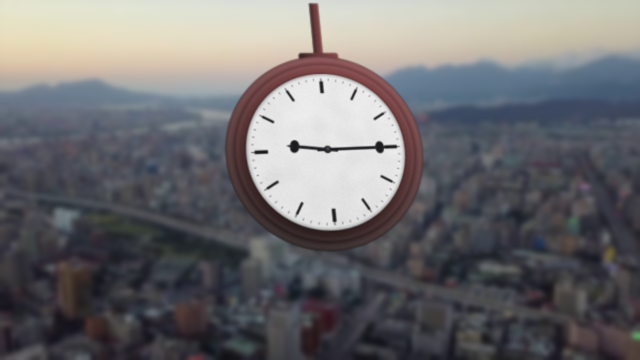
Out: h=9 m=15
